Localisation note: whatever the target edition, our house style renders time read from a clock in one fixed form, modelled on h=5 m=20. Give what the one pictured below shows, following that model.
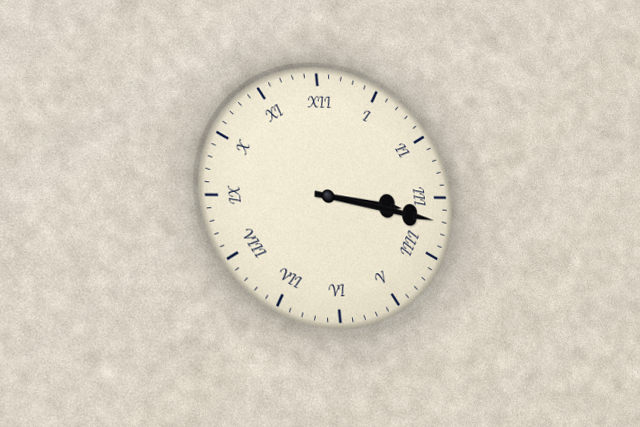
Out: h=3 m=17
